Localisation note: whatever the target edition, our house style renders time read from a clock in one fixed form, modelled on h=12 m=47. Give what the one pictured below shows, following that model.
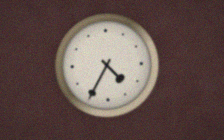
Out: h=4 m=35
